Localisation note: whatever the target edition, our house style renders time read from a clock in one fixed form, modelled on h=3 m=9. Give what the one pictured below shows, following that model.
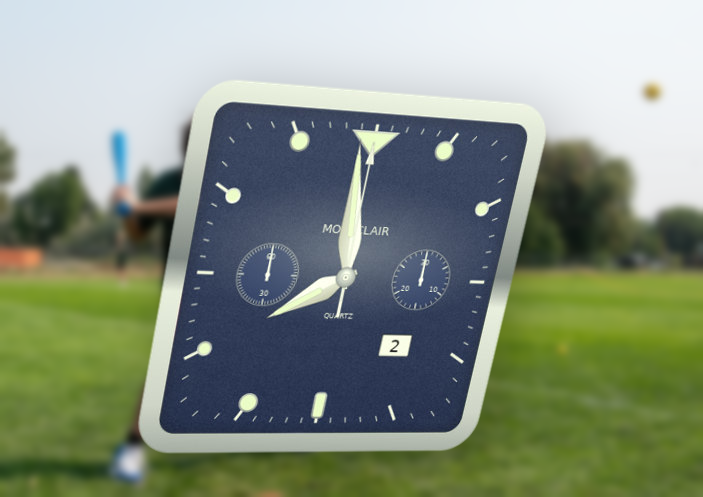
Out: h=7 m=59
